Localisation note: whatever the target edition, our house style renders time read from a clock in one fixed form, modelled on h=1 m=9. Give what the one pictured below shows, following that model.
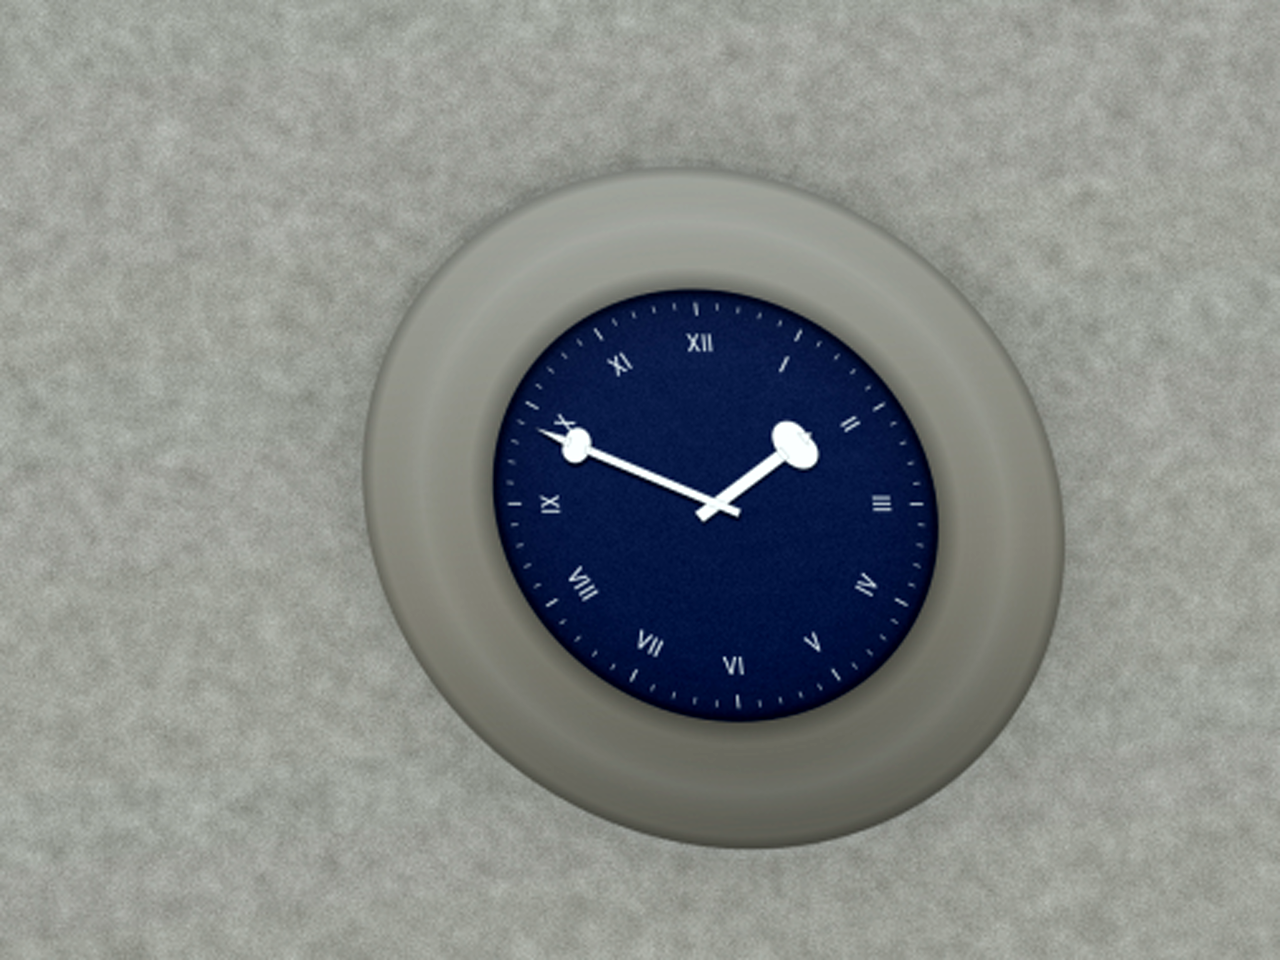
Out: h=1 m=49
